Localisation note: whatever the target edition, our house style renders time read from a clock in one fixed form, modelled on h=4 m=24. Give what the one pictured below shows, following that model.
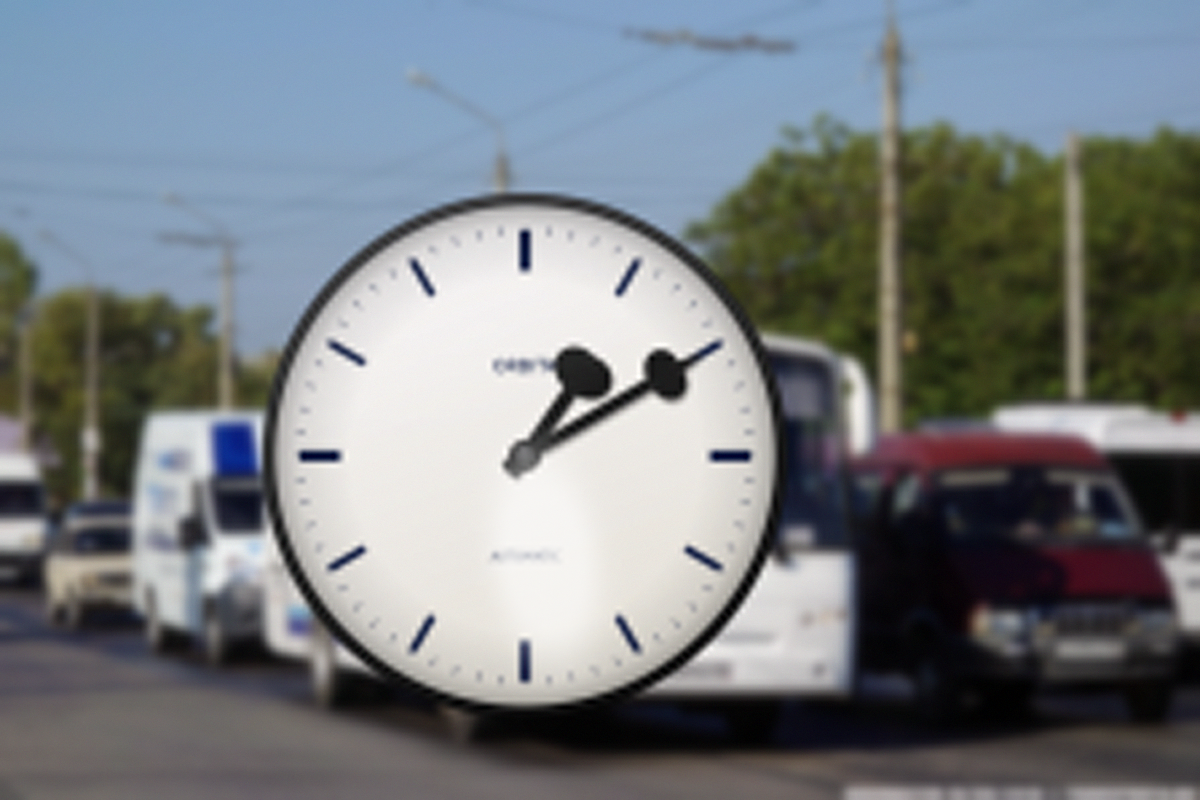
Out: h=1 m=10
